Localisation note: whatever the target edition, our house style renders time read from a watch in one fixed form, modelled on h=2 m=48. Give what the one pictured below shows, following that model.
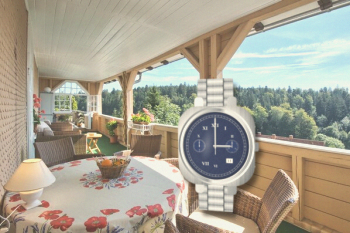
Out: h=3 m=0
